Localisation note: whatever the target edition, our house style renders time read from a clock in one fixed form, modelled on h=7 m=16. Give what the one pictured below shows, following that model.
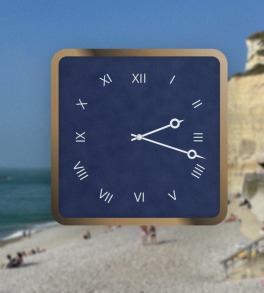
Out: h=2 m=18
